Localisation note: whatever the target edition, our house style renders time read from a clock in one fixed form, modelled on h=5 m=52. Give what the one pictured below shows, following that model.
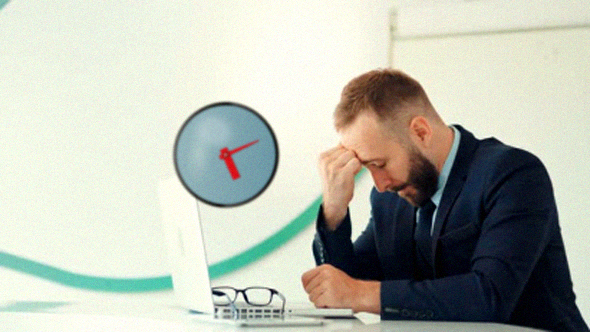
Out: h=5 m=11
